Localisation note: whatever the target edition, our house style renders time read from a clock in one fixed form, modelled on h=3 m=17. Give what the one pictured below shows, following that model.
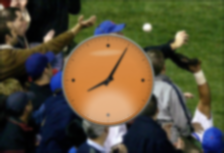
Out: h=8 m=5
